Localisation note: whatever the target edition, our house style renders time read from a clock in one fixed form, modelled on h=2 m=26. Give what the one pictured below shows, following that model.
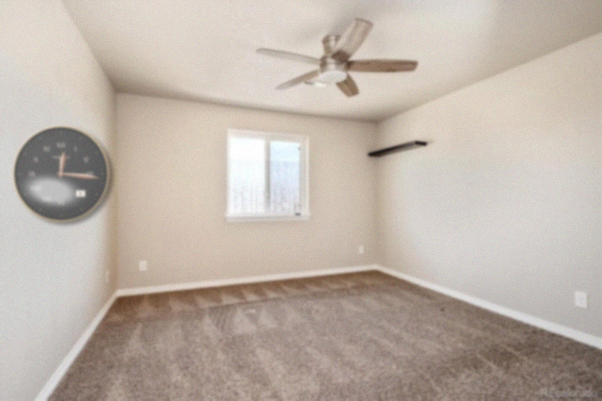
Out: h=12 m=16
